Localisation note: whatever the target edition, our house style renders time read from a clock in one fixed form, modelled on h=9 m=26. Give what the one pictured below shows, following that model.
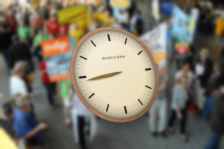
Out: h=8 m=44
